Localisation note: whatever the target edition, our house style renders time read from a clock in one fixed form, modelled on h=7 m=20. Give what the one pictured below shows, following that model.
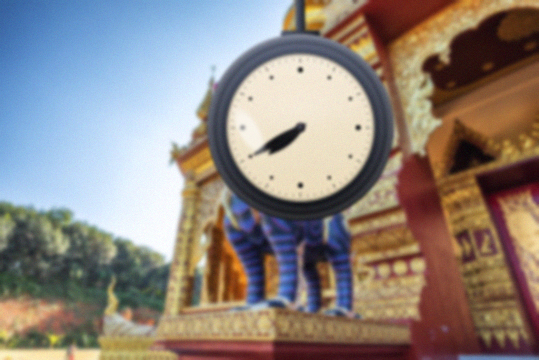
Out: h=7 m=40
